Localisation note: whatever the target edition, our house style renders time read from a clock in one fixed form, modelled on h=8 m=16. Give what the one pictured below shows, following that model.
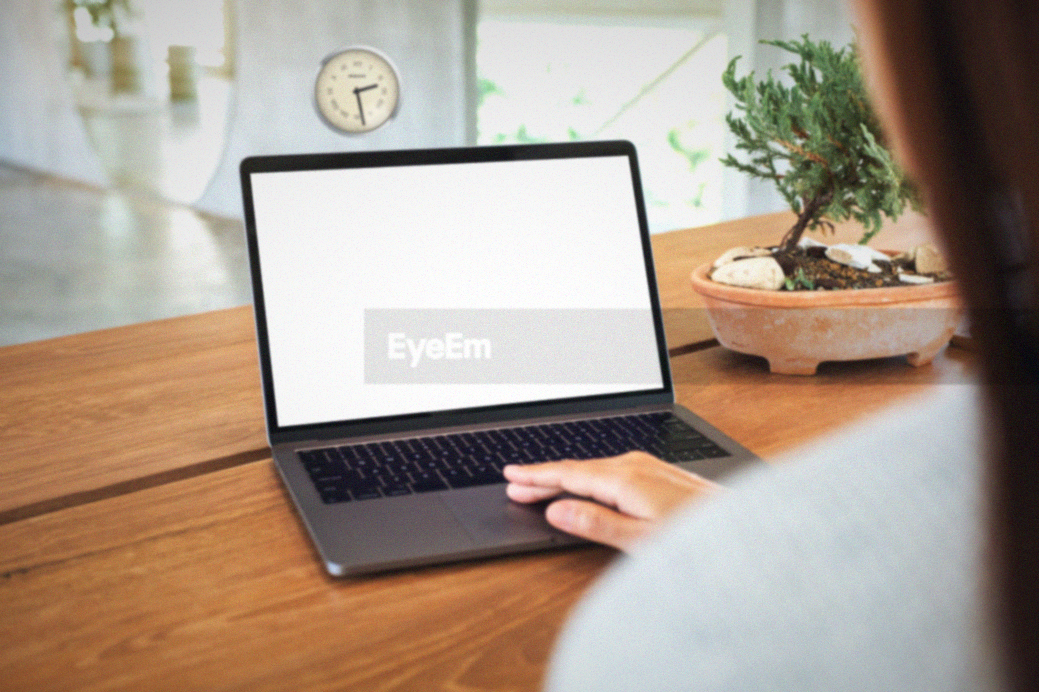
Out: h=2 m=28
